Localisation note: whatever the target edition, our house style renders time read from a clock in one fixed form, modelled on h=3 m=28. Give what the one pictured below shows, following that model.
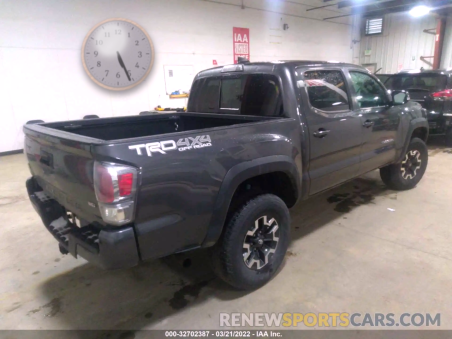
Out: h=5 m=26
